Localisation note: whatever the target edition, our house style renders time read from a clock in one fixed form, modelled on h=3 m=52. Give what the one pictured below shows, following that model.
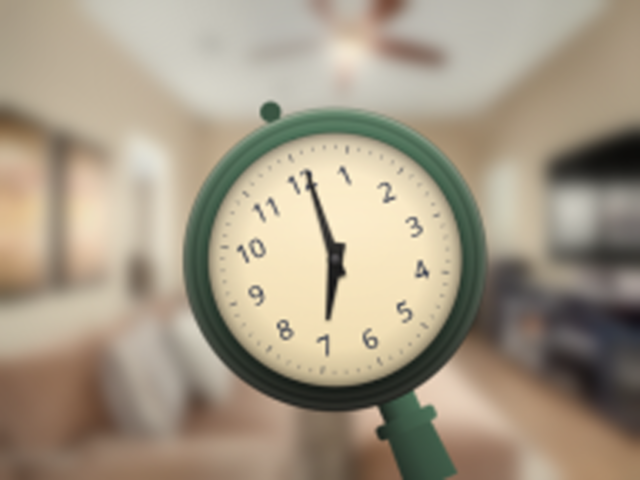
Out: h=7 m=1
